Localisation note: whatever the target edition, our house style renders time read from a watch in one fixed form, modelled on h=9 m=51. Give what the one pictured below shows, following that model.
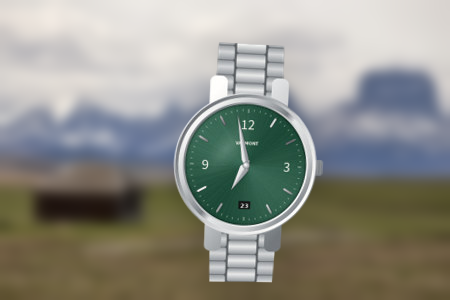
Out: h=6 m=58
